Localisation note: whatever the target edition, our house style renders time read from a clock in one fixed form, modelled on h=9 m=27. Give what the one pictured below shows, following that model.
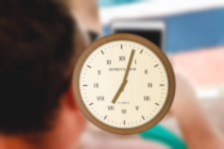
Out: h=7 m=3
